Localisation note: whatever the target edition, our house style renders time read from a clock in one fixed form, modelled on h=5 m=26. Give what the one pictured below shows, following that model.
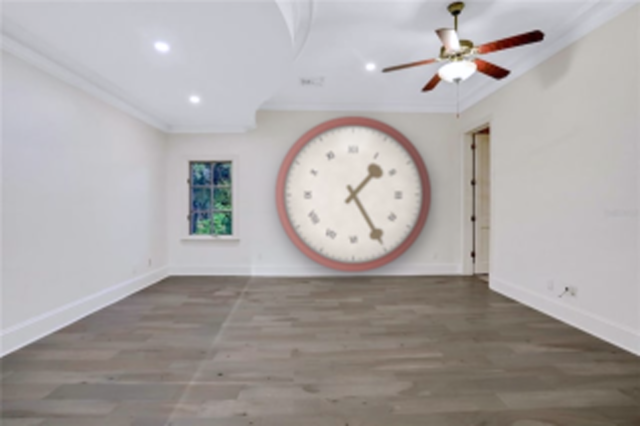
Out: h=1 m=25
